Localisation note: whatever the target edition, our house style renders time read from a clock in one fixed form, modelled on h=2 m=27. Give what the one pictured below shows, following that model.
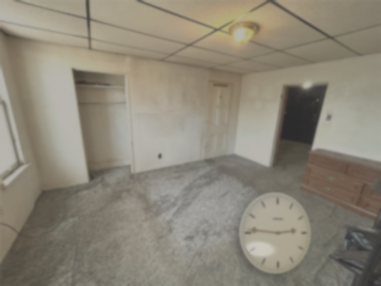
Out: h=2 m=46
